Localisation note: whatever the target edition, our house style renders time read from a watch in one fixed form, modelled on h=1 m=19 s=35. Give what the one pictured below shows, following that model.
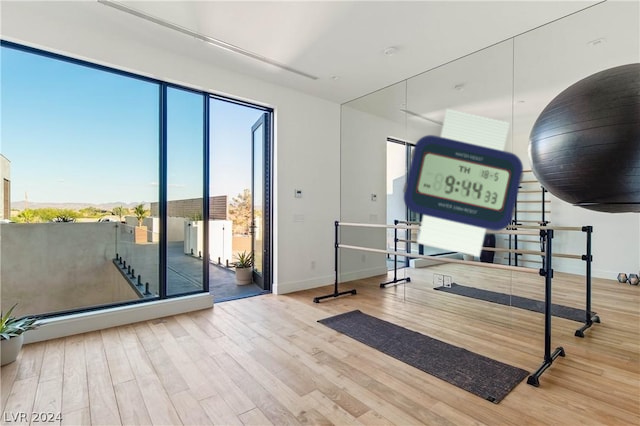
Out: h=9 m=44 s=33
